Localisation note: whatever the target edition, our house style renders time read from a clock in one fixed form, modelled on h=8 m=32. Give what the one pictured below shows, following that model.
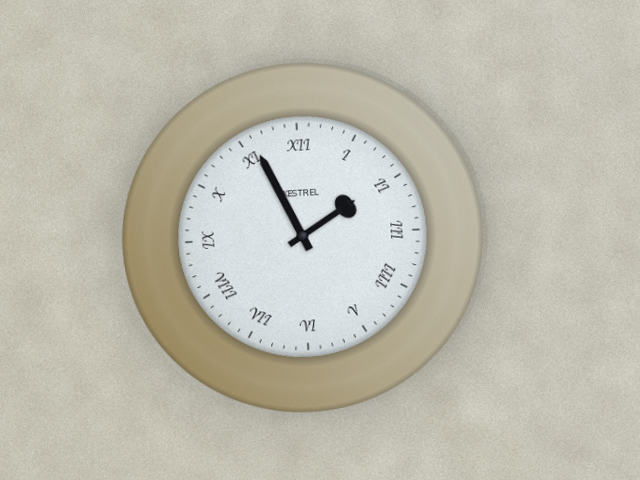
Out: h=1 m=56
